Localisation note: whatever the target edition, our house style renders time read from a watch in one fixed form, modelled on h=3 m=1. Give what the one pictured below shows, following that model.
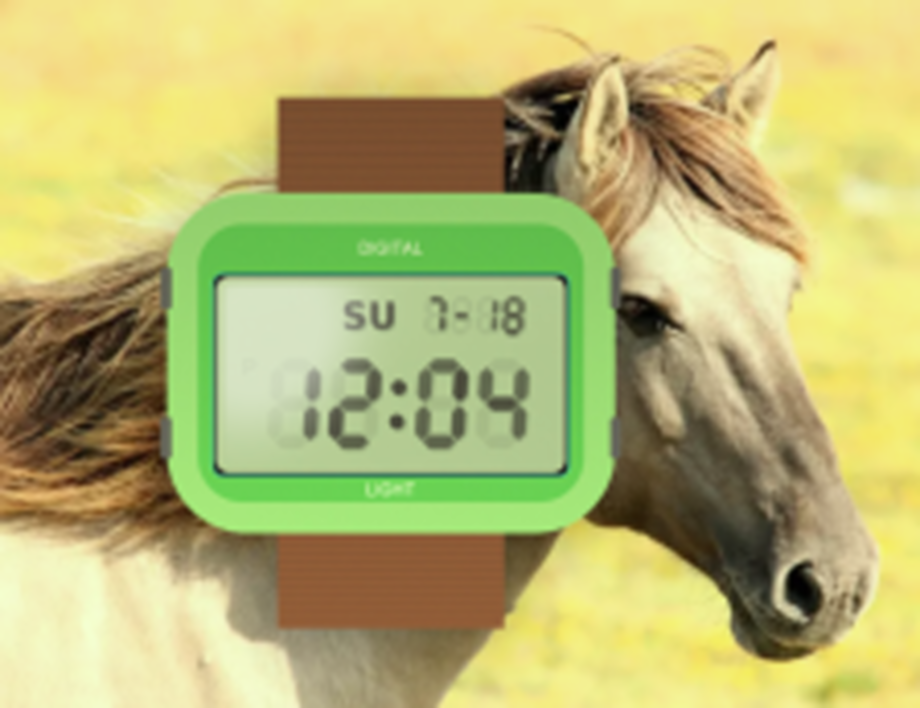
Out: h=12 m=4
